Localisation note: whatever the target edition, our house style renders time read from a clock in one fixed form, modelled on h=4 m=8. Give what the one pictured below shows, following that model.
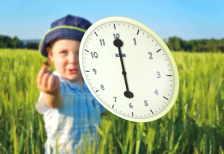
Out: h=6 m=0
